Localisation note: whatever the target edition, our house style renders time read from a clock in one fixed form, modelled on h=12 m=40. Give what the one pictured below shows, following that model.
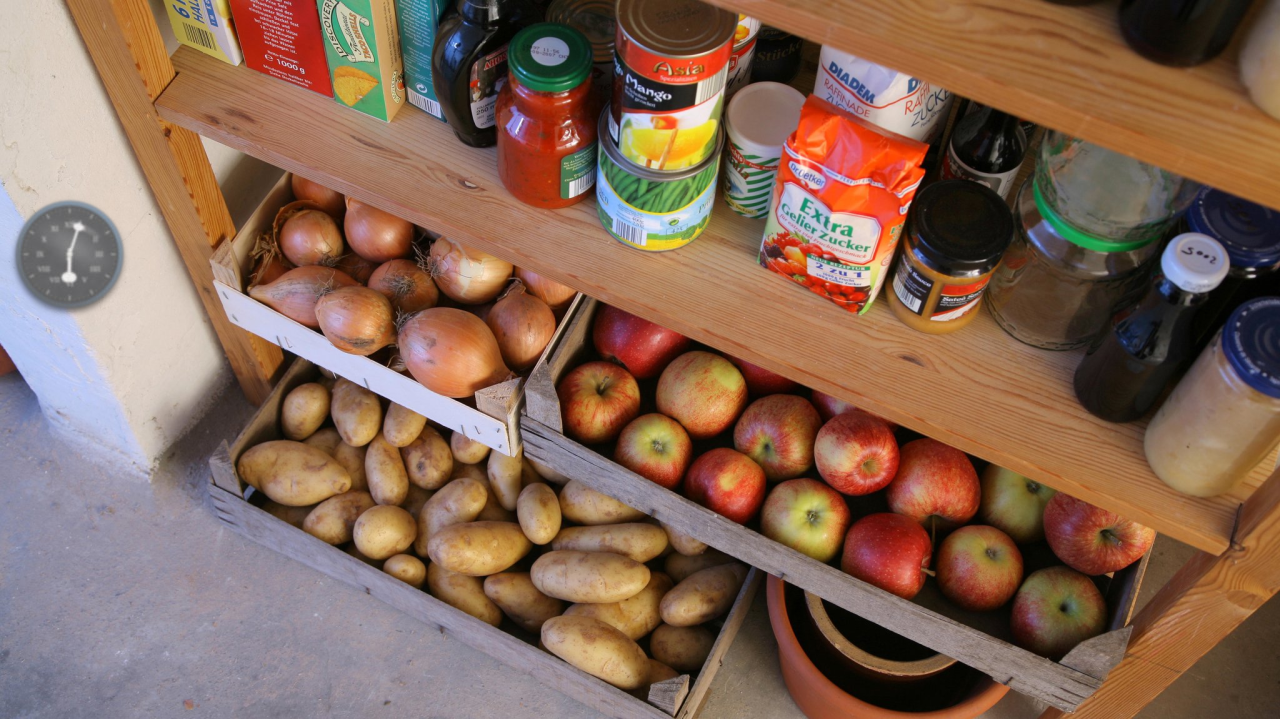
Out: h=6 m=3
